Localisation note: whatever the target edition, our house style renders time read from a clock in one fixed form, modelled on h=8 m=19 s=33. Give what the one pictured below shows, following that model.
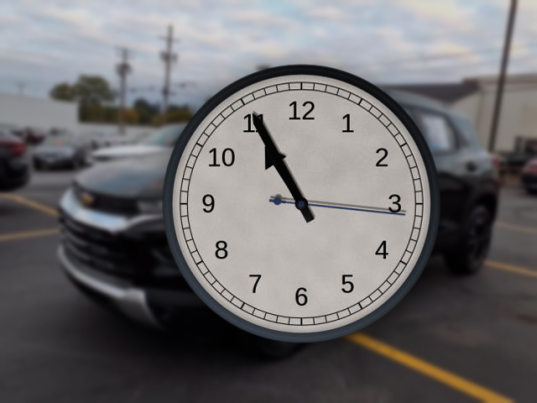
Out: h=10 m=55 s=16
